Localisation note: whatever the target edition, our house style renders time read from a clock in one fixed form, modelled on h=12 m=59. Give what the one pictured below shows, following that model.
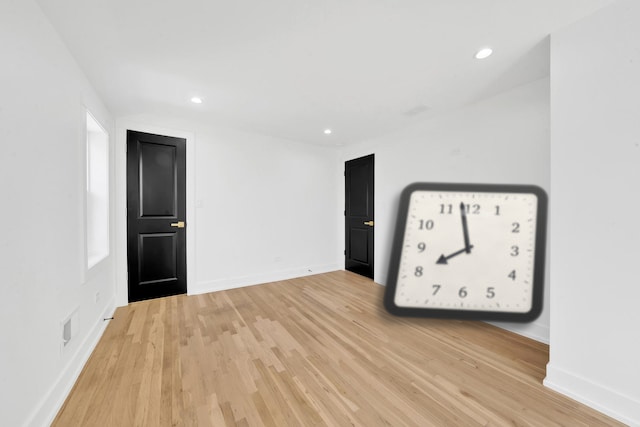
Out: h=7 m=58
